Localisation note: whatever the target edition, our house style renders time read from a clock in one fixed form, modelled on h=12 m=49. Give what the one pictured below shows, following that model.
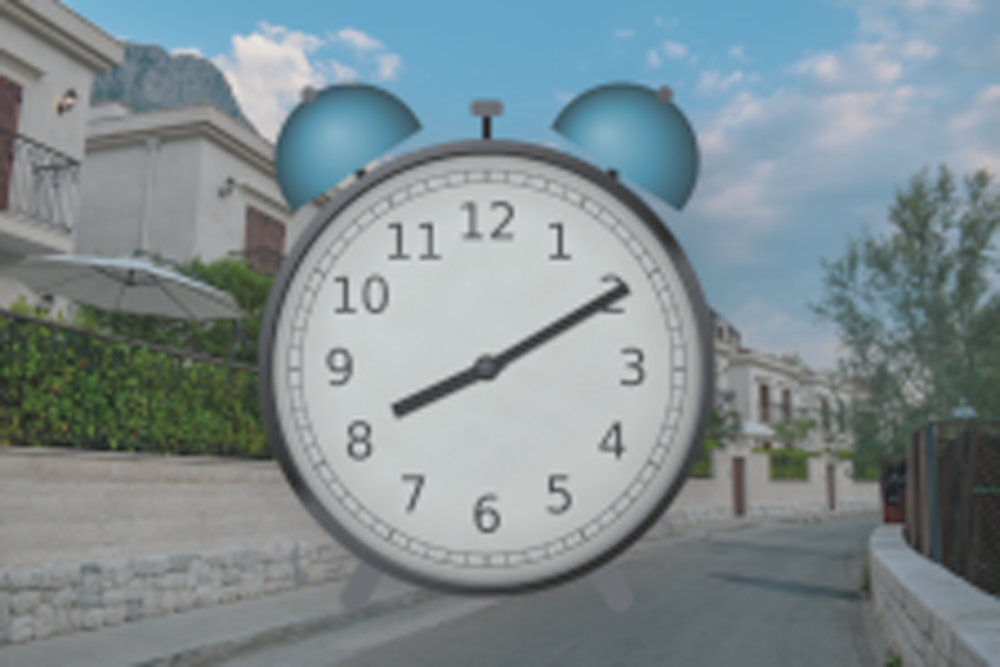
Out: h=8 m=10
